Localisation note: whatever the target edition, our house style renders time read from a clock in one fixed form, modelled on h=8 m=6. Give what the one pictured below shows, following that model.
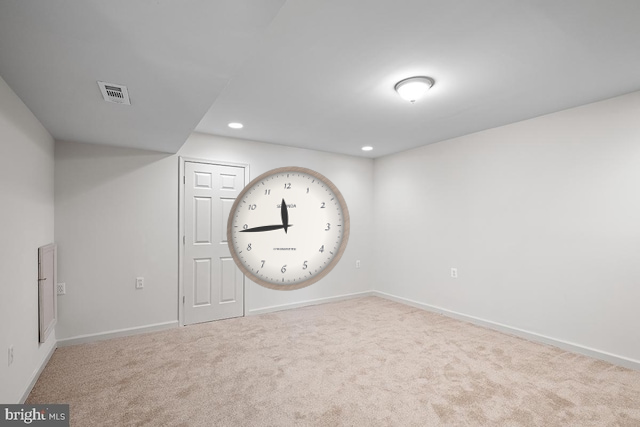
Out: h=11 m=44
